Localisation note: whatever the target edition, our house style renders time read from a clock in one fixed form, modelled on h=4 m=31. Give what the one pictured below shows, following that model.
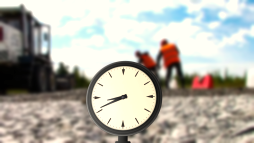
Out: h=8 m=41
